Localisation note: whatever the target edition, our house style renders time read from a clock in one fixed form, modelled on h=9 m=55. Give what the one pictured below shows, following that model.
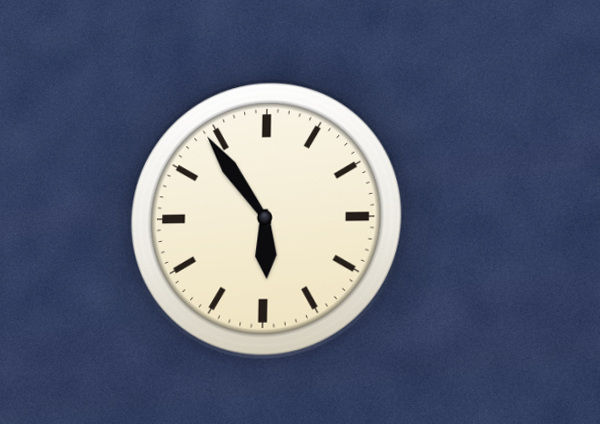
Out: h=5 m=54
